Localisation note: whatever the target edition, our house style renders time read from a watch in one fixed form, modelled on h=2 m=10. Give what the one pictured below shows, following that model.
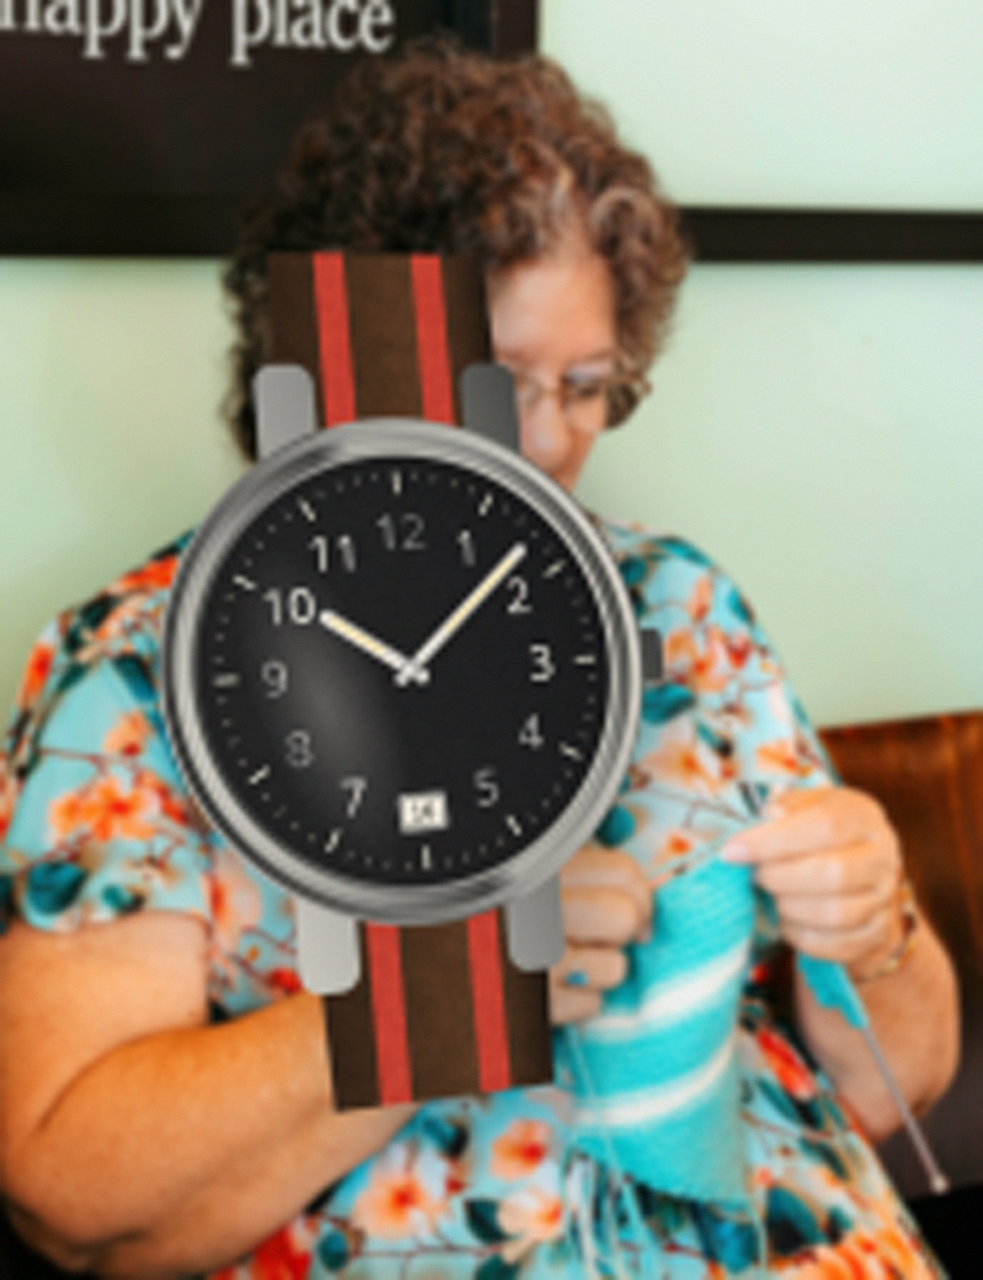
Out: h=10 m=8
